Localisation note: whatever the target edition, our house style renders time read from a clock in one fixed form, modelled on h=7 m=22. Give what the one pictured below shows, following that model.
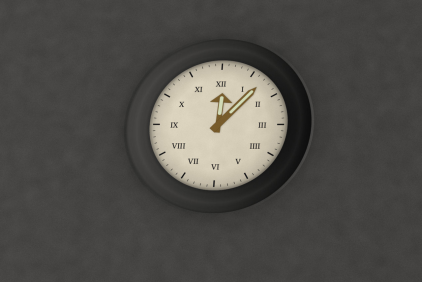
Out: h=12 m=7
